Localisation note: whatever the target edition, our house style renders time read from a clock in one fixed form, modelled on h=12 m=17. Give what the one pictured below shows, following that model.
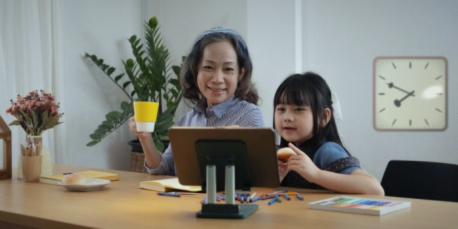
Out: h=7 m=49
